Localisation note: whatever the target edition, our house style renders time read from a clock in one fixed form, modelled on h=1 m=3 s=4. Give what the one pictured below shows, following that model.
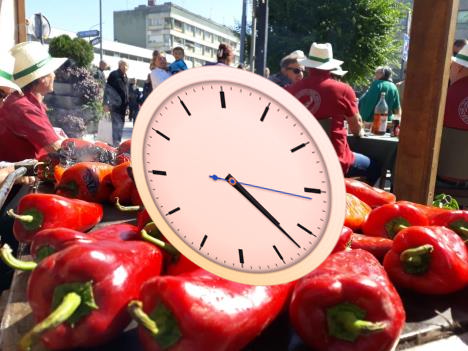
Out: h=4 m=22 s=16
